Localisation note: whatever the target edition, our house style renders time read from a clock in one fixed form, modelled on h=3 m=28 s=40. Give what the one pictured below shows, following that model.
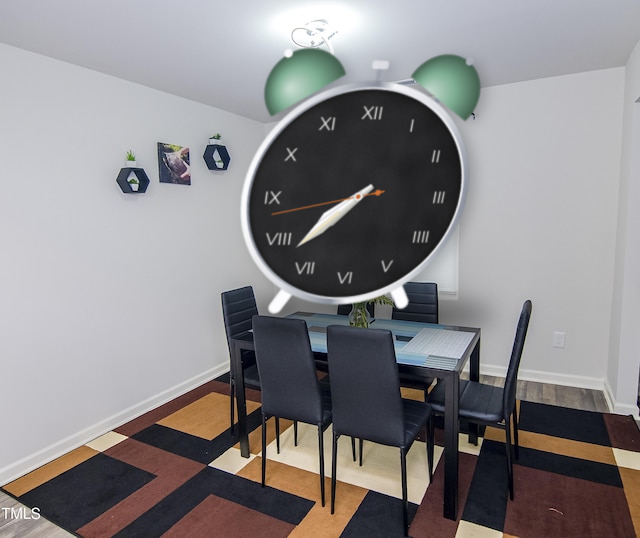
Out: h=7 m=37 s=43
